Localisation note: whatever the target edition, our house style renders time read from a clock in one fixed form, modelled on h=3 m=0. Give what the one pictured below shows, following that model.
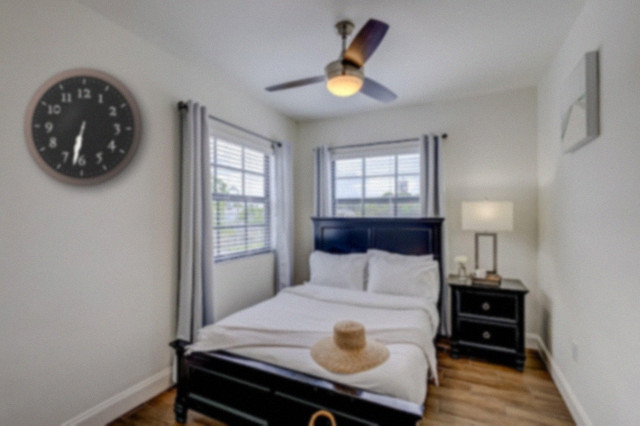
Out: h=6 m=32
